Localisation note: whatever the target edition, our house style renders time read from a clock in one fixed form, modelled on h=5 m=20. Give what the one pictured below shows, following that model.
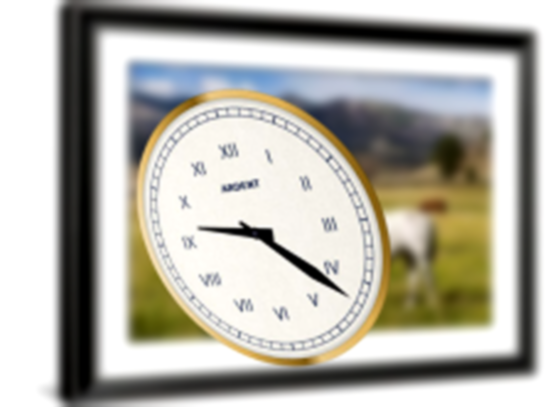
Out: h=9 m=22
